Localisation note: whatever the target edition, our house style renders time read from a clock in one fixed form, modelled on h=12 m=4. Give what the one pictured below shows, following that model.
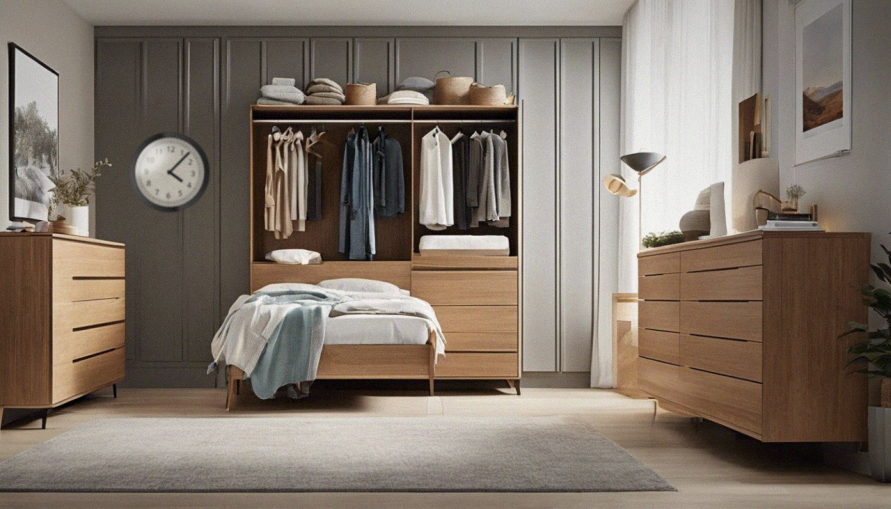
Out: h=4 m=7
